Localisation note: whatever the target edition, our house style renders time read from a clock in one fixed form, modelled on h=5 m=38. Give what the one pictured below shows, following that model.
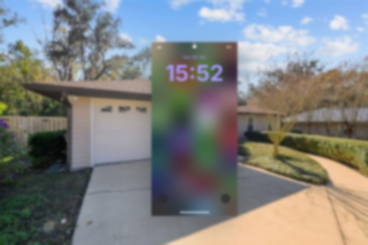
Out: h=15 m=52
